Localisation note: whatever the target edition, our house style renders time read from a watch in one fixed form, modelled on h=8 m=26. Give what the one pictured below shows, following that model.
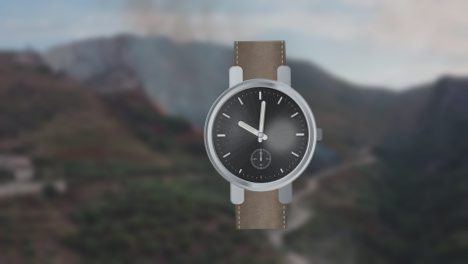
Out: h=10 m=1
